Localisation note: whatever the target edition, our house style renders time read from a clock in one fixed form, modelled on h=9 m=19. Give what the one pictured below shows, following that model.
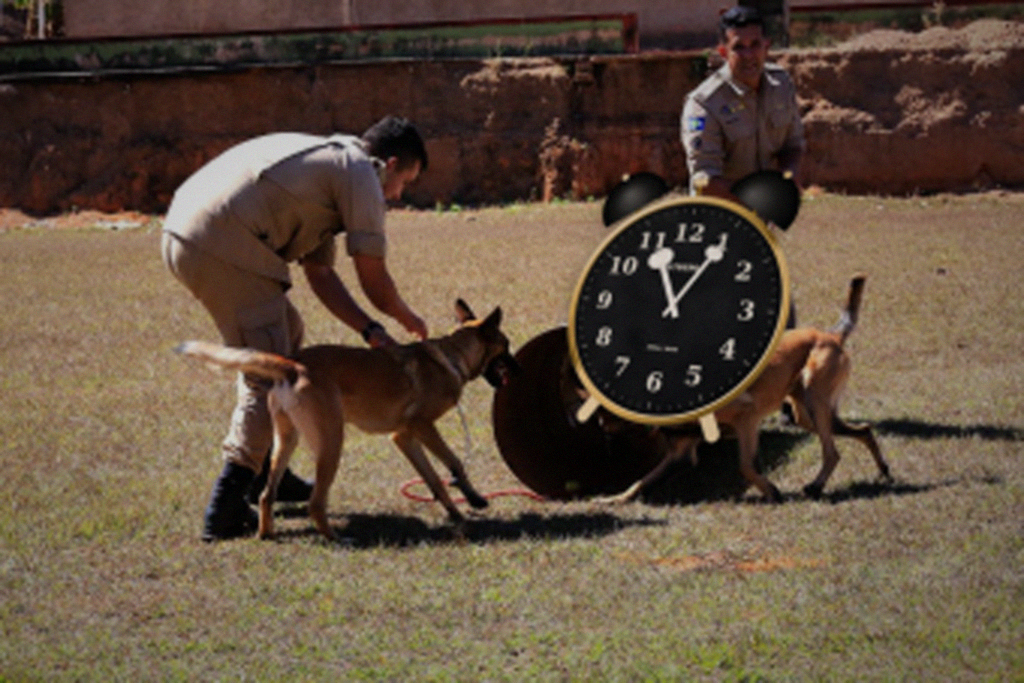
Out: h=11 m=5
